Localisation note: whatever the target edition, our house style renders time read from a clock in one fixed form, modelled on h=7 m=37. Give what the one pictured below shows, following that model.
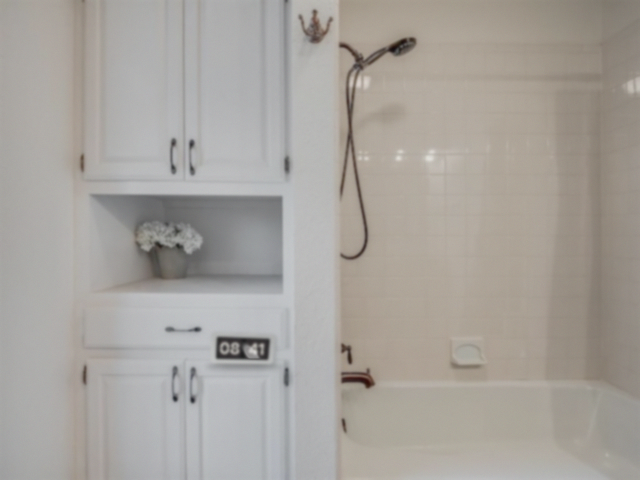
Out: h=8 m=41
